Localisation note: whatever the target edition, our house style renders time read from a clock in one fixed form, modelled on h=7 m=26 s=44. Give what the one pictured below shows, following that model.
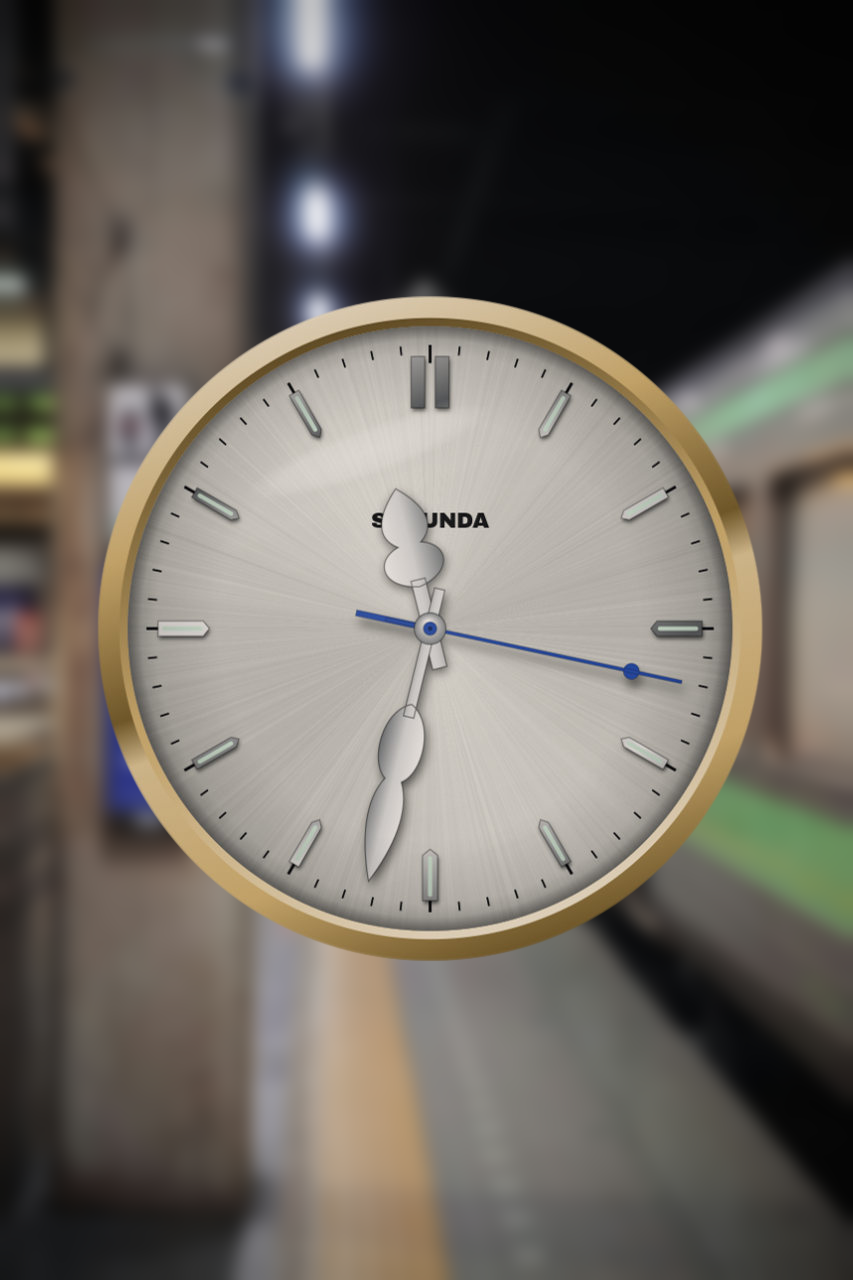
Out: h=11 m=32 s=17
